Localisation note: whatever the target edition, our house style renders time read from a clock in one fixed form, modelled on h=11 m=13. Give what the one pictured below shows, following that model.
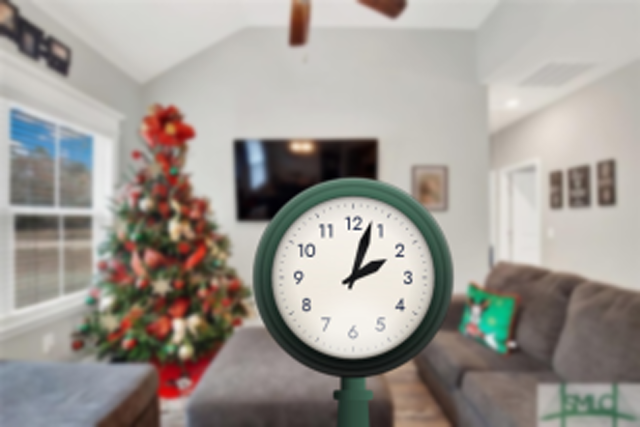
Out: h=2 m=3
